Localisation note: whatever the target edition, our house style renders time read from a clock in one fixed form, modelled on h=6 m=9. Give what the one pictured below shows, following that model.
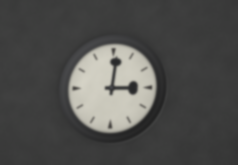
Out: h=3 m=1
